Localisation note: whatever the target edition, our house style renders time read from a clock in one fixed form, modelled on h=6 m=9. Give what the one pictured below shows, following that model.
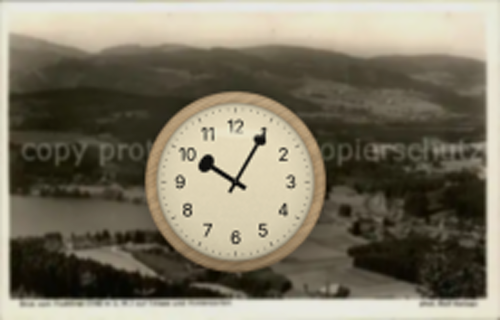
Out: h=10 m=5
